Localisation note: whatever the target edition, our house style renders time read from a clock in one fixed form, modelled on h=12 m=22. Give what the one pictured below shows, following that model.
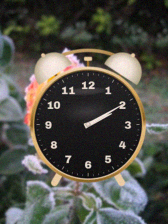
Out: h=2 m=10
